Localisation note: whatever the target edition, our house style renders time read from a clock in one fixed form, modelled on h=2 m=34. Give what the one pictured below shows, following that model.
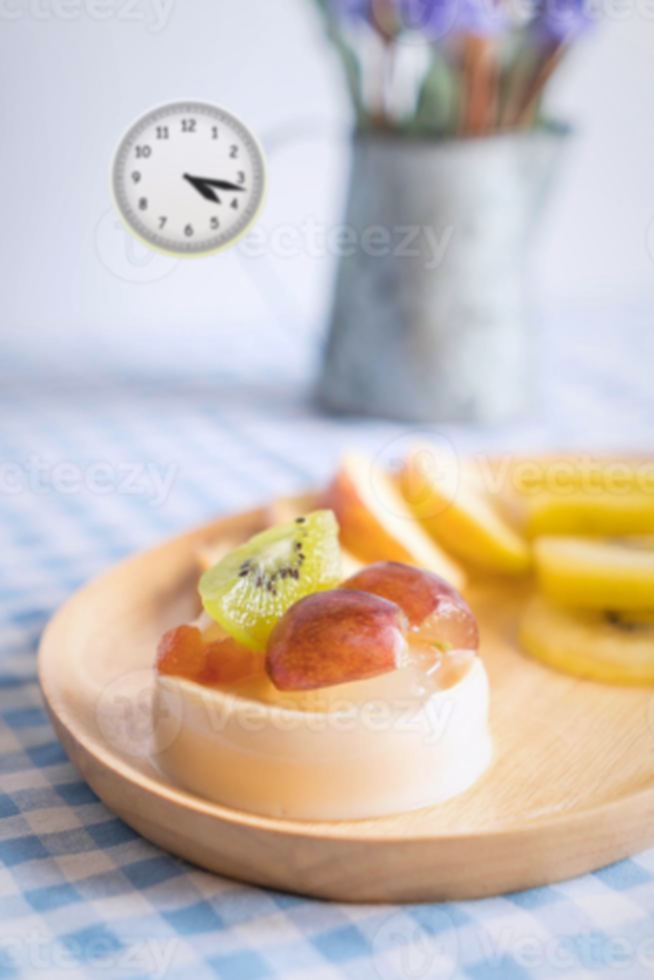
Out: h=4 m=17
